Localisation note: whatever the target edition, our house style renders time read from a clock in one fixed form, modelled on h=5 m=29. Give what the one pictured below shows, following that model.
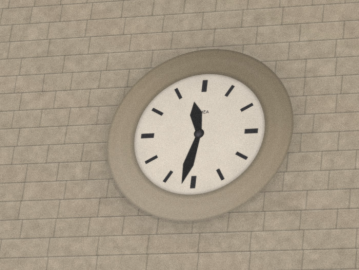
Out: h=11 m=32
